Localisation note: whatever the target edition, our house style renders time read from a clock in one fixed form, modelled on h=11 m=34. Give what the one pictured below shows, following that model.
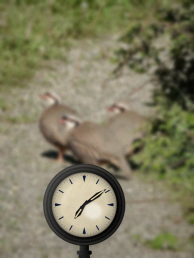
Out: h=7 m=9
